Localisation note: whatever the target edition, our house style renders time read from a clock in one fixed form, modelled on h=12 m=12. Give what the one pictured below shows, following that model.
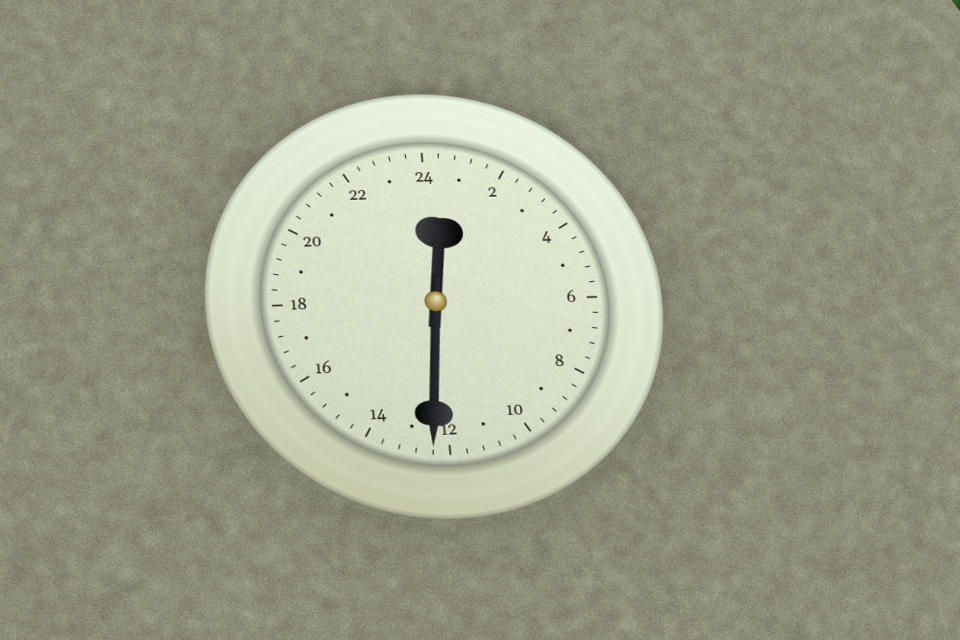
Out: h=0 m=31
